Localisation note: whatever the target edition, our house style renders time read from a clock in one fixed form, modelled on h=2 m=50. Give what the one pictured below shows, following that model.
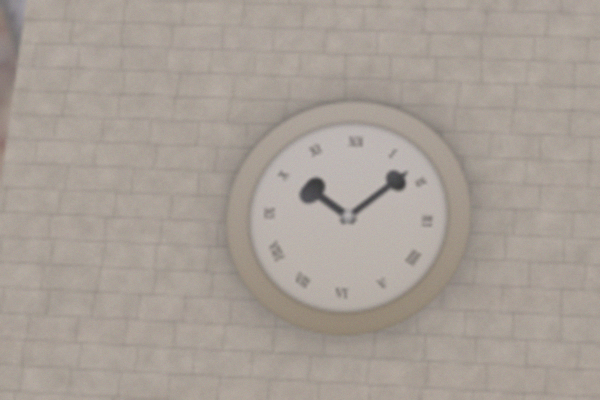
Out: h=10 m=8
